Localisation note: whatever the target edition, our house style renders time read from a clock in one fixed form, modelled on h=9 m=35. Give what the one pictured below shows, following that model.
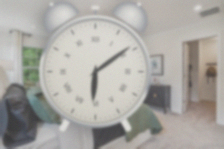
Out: h=6 m=9
